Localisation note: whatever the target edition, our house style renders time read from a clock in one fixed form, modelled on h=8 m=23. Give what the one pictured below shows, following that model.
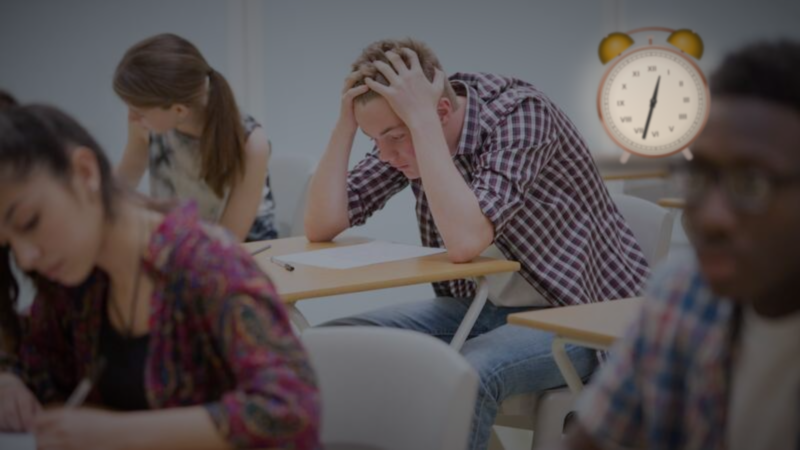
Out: h=12 m=33
